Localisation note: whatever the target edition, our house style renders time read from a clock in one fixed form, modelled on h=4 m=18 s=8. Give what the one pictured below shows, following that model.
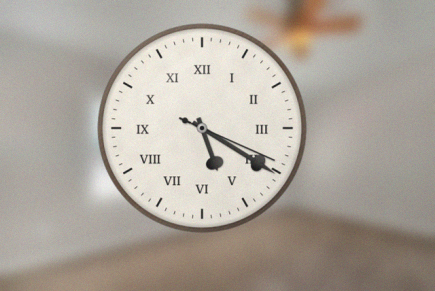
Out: h=5 m=20 s=19
